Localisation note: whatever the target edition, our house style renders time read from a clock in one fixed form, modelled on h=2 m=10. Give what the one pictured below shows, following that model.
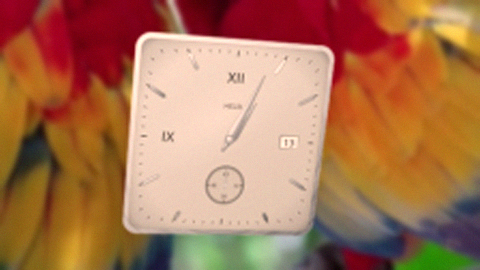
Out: h=1 m=4
